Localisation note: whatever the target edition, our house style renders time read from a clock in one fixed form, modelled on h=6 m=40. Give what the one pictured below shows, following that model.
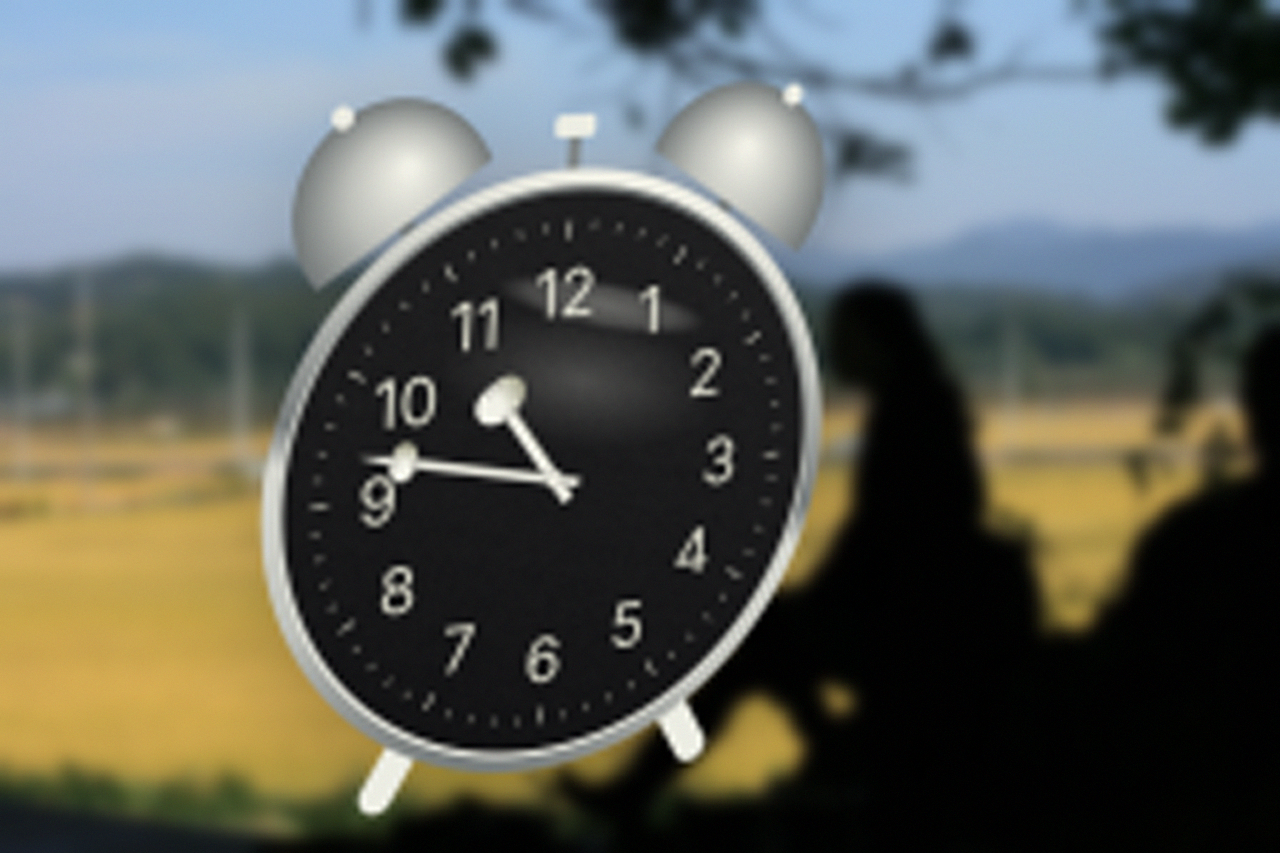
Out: h=10 m=47
